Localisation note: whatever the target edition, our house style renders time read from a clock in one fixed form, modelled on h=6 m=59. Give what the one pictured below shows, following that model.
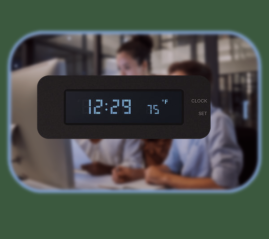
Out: h=12 m=29
